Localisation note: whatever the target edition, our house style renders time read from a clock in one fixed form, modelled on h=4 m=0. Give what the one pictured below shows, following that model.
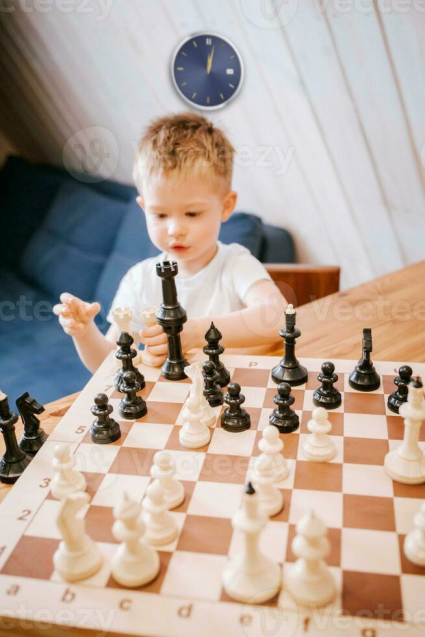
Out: h=12 m=2
